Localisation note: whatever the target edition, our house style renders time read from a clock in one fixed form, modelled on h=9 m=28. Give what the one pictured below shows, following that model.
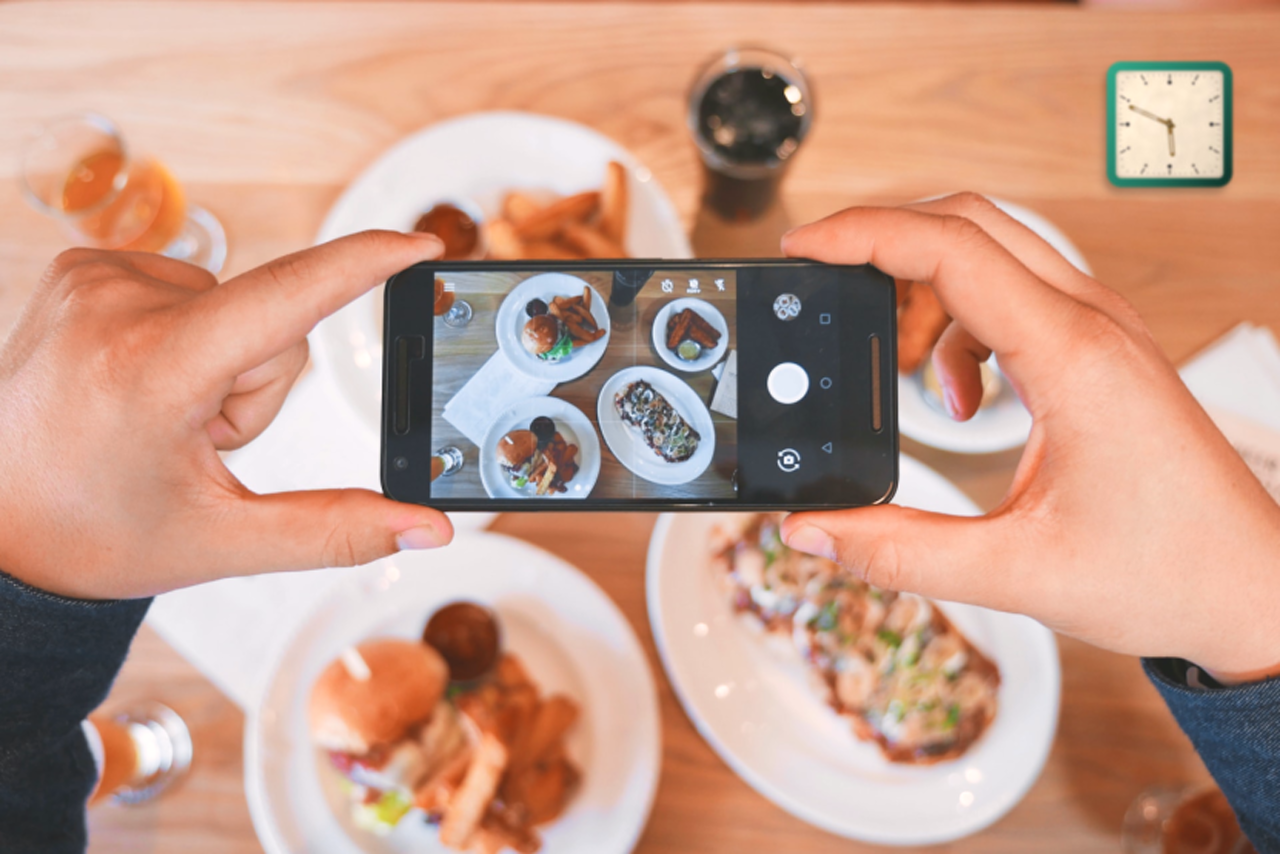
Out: h=5 m=49
